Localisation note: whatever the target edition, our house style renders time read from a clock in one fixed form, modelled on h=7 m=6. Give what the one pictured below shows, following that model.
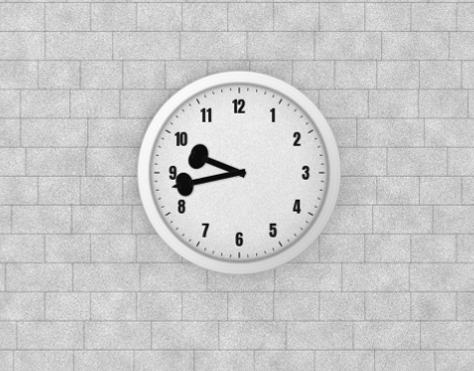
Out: h=9 m=43
